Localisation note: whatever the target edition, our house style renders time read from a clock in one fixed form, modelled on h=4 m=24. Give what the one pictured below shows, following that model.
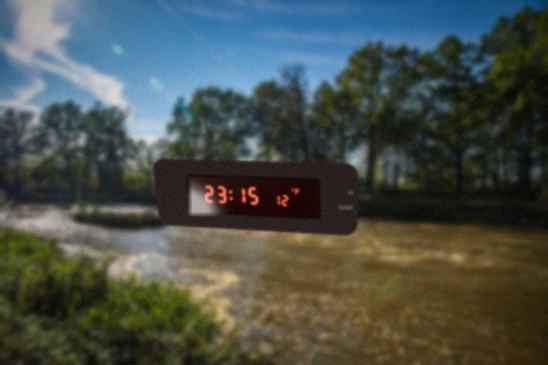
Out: h=23 m=15
